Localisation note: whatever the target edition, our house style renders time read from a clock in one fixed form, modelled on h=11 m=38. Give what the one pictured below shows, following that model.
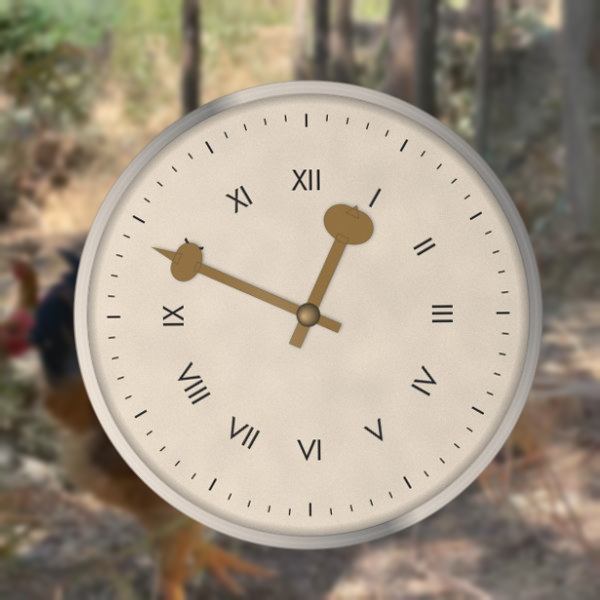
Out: h=12 m=49
